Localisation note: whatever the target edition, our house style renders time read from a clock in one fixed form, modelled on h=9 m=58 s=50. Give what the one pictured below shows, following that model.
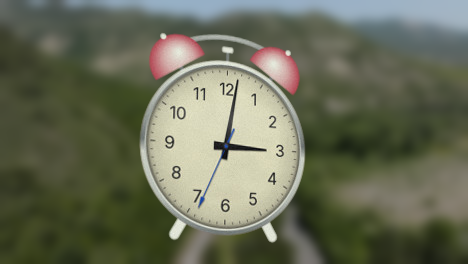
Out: h=3 m=1 s=34
